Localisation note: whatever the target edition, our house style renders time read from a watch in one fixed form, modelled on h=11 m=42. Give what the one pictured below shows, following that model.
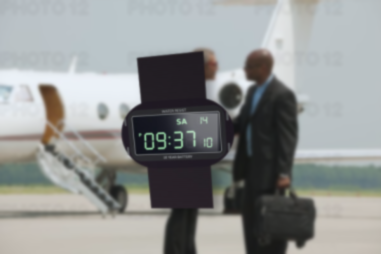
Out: h=9 m=37
